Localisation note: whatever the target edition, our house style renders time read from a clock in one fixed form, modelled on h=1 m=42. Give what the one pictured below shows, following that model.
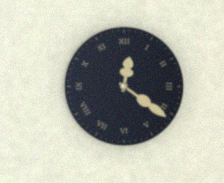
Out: h=12 m=21
